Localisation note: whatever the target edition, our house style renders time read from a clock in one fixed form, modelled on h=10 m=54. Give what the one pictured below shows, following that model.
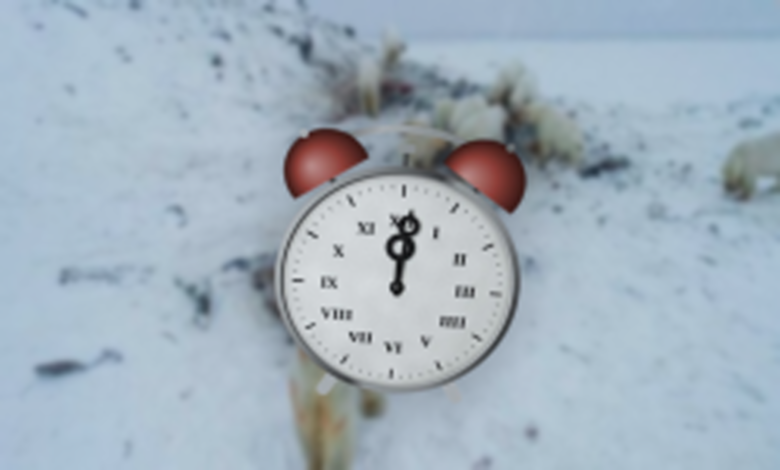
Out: h=12 m=1
